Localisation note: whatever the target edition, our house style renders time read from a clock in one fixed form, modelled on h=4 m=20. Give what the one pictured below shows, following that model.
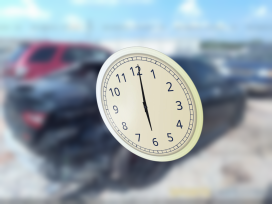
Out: h=6 m=1
